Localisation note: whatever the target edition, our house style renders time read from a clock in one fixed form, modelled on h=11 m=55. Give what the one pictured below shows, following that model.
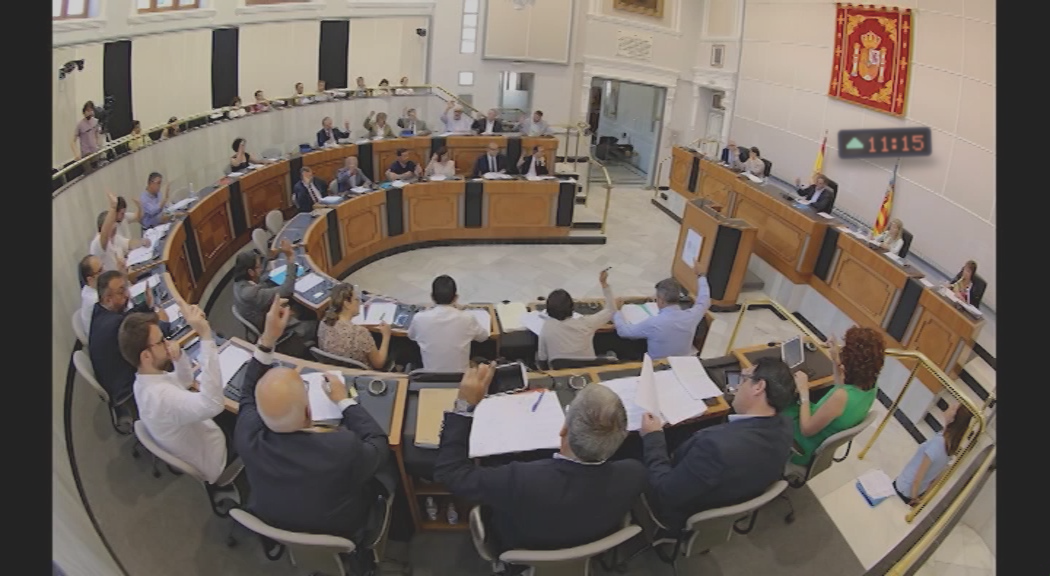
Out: h=11 m=15
